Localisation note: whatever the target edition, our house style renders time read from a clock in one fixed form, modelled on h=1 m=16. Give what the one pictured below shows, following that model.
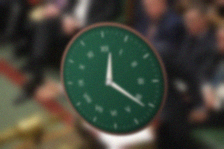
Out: h=12 m=21
